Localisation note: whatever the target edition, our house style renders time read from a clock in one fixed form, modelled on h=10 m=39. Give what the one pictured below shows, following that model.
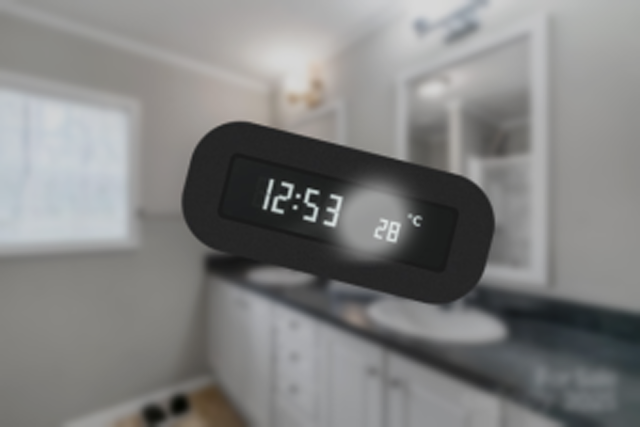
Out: h=12 m=53
